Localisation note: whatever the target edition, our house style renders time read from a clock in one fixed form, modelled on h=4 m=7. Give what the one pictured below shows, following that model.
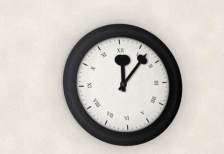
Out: h=12 m=7
